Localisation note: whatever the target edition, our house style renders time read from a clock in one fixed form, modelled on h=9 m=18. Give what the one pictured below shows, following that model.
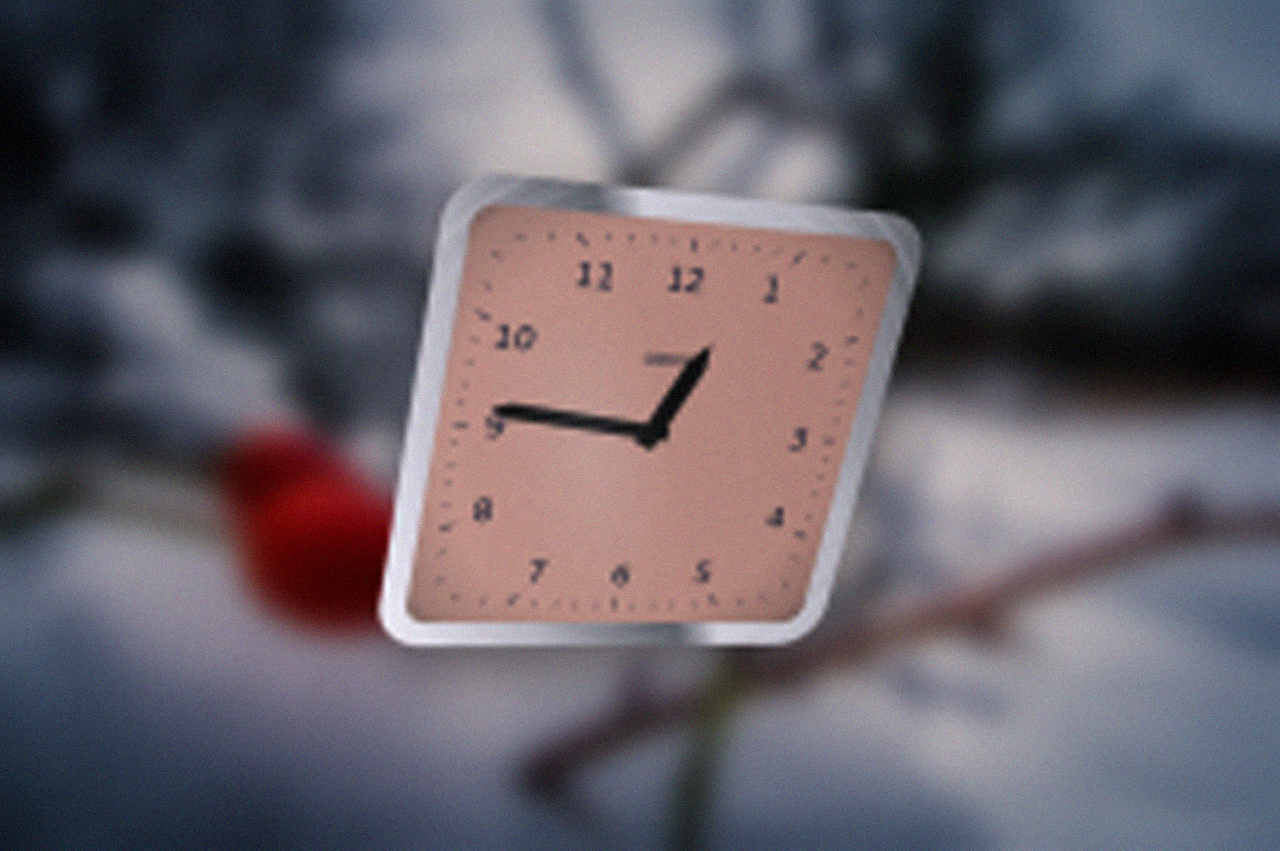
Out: h=12 m=46
